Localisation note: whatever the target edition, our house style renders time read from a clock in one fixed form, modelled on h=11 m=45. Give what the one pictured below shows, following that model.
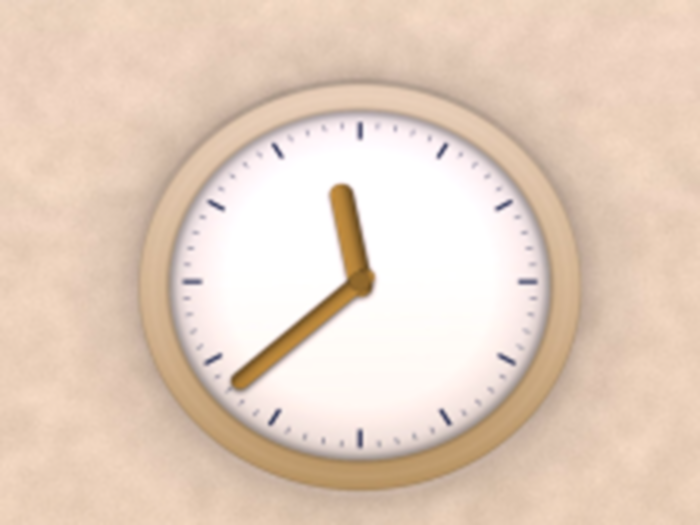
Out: h=11 m=38
